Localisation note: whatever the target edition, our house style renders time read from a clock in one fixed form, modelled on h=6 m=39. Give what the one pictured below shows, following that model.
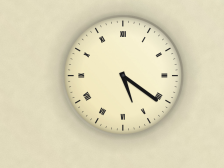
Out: h=5 m=21
